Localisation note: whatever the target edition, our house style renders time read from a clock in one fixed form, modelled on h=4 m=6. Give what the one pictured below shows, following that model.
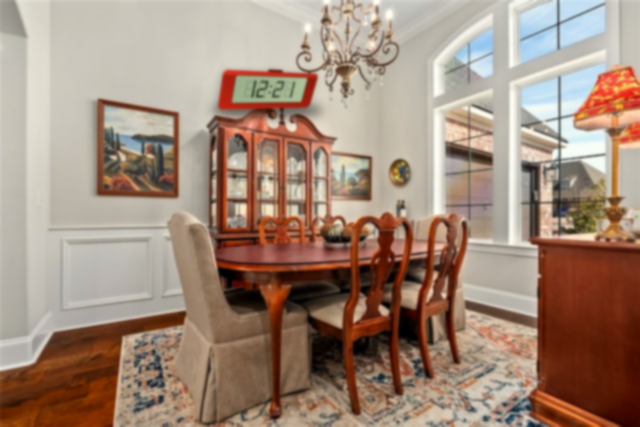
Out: h=12 m=21
